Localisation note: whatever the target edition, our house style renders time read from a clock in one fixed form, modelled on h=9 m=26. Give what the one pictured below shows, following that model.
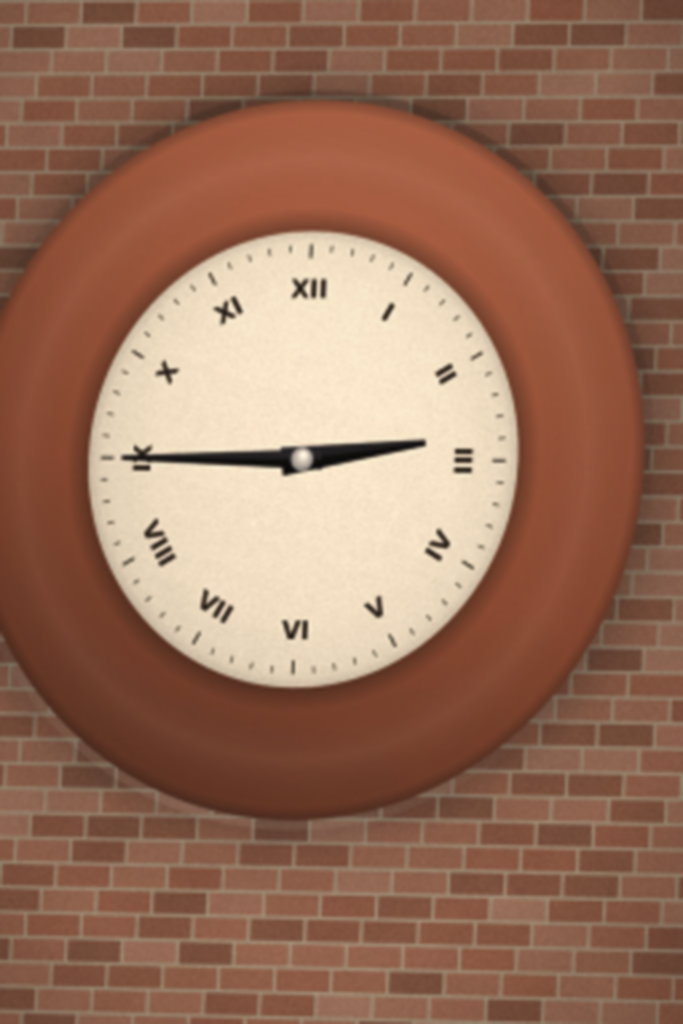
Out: h=2 m=45
